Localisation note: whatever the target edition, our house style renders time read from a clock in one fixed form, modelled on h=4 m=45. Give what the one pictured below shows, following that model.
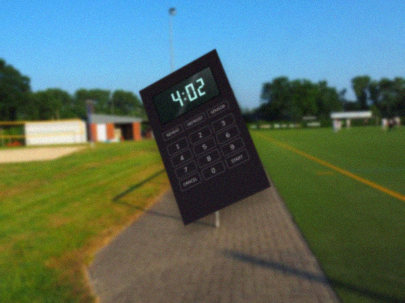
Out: h=4 m=2
